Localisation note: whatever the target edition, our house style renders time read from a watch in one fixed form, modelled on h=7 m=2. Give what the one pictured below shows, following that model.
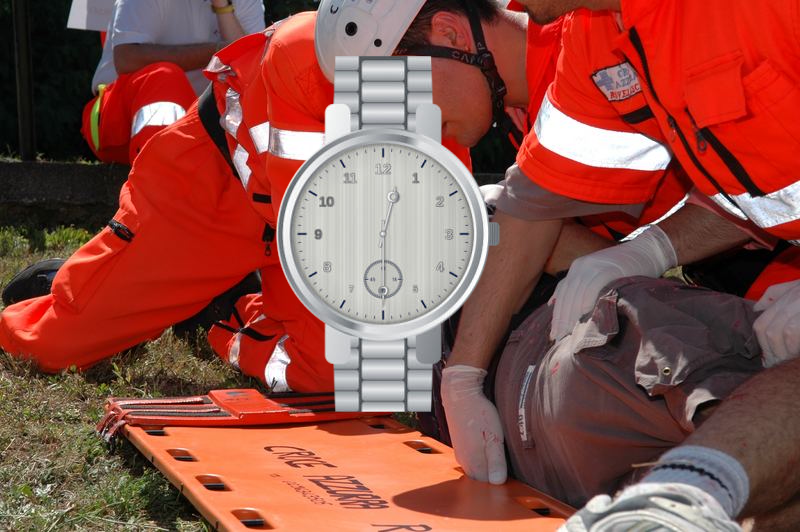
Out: h=12 m=30
